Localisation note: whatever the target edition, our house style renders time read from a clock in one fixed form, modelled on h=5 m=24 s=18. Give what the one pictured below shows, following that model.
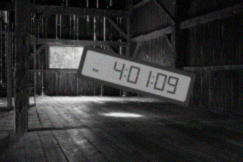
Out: h=4 m=1 s=9
